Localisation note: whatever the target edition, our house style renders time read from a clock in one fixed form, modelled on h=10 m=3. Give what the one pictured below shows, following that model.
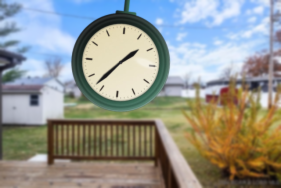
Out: h=1 m=37
